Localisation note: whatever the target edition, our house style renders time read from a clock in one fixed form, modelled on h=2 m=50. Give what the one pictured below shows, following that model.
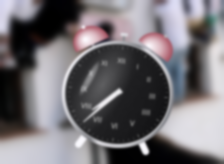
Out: h=7 m=37
